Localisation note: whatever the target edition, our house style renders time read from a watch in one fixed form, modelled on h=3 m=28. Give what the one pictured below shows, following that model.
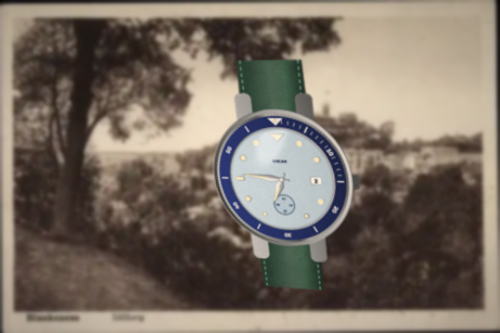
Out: h=6 m=46
